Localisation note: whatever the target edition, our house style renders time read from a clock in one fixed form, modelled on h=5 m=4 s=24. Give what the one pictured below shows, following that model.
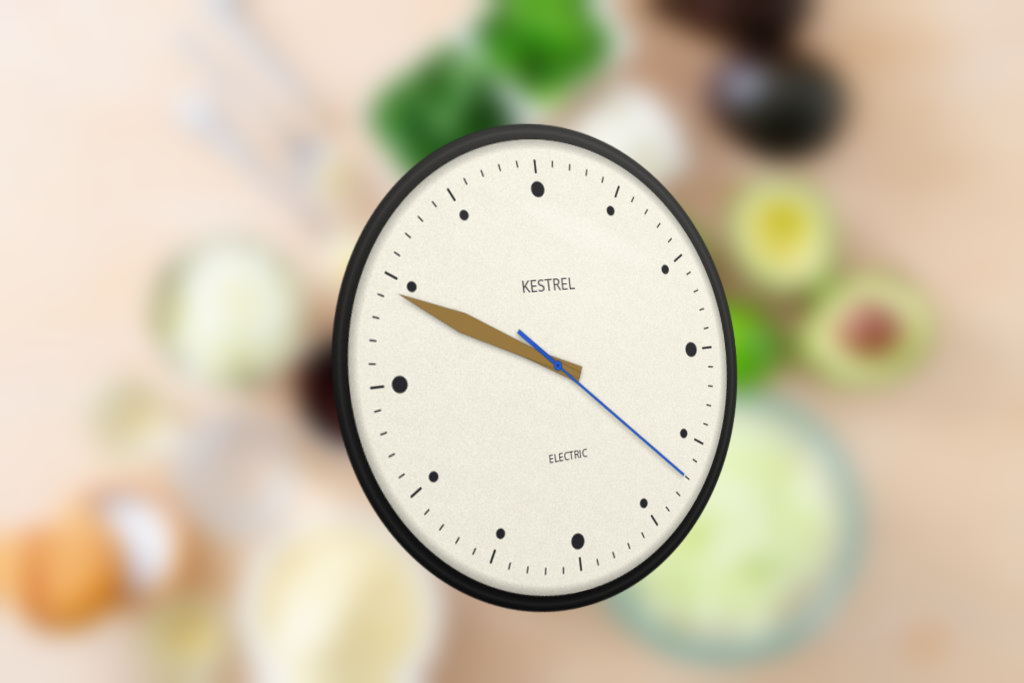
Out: h=9 m=49 s=22
